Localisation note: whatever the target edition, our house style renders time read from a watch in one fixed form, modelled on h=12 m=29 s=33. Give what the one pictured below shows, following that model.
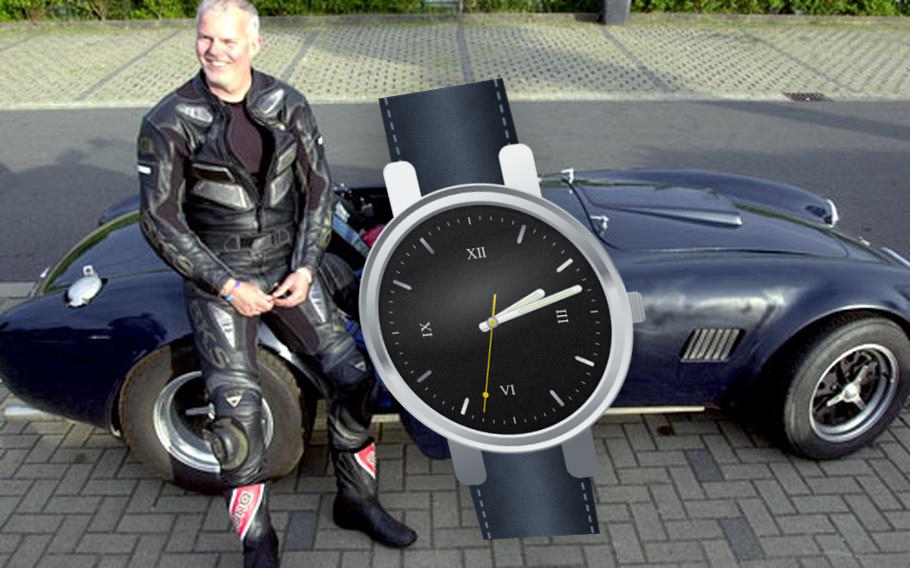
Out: h=2 m=12 s=33
